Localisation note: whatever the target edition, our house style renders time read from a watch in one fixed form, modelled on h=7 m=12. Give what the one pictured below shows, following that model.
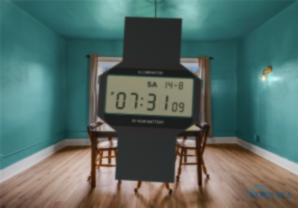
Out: h=7 m=31
